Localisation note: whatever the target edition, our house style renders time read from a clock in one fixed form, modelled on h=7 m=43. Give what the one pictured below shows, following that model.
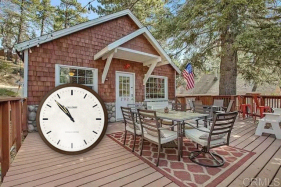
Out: h=10 m=53
